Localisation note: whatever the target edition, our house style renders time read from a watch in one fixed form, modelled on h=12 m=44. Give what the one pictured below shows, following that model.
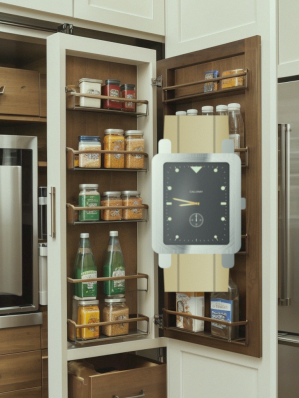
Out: h=8 m=47
